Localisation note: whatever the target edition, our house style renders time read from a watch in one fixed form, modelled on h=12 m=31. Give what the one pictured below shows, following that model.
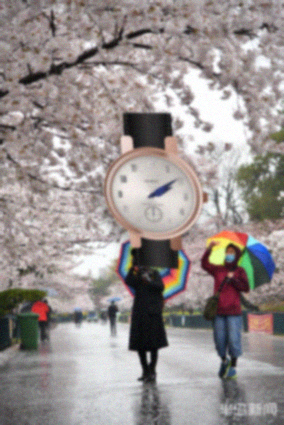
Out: h=2 m=9
